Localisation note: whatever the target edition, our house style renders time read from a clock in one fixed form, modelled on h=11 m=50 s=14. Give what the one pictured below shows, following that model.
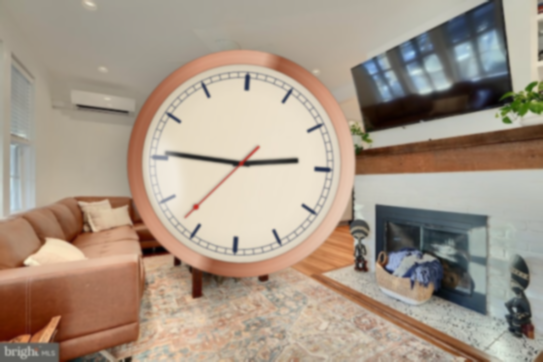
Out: h=2 m=45 s=37
